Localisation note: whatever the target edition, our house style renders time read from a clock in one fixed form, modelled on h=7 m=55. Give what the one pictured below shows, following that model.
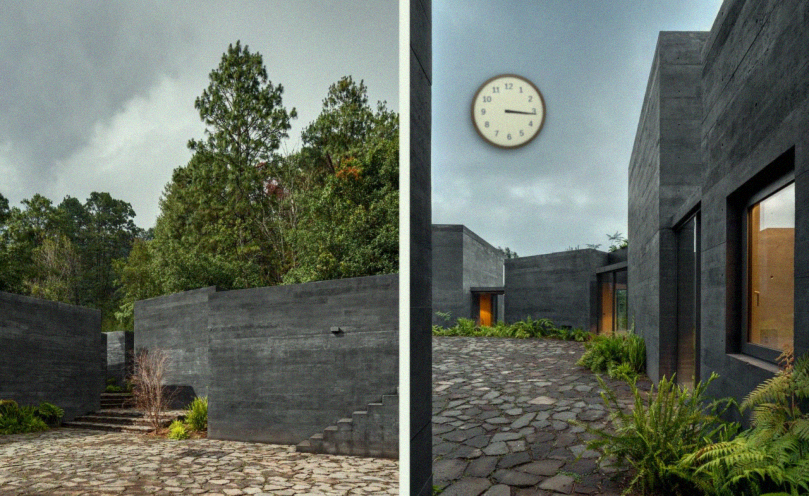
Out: h=3 m=16
